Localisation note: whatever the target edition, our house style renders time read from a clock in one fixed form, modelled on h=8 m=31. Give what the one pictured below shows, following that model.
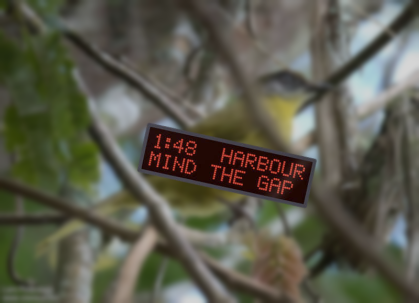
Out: h=1 m=48
